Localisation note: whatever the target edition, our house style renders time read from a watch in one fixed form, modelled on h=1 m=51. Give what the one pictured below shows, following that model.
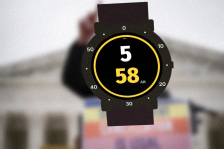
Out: h=5 m=58
